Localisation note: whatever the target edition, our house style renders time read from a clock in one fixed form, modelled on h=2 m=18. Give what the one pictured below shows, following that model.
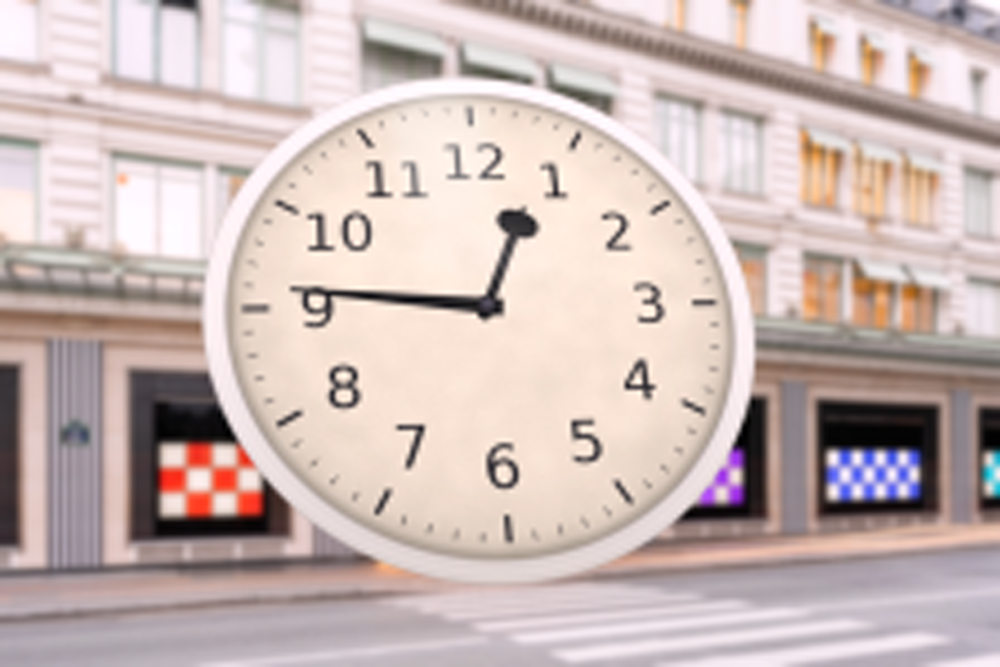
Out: h=12 m=46
